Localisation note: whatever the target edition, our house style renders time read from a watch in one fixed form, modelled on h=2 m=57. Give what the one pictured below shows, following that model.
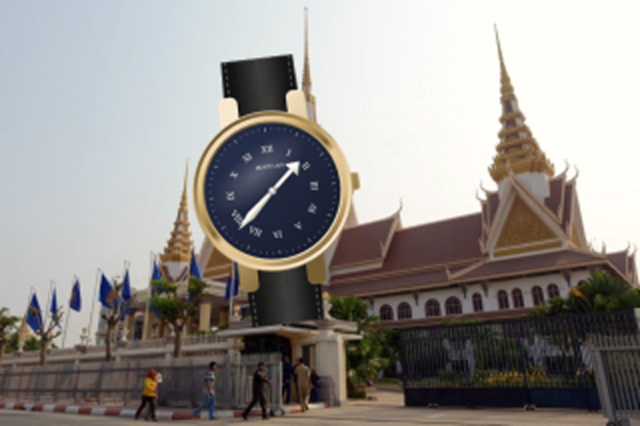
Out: h=1 m=38
